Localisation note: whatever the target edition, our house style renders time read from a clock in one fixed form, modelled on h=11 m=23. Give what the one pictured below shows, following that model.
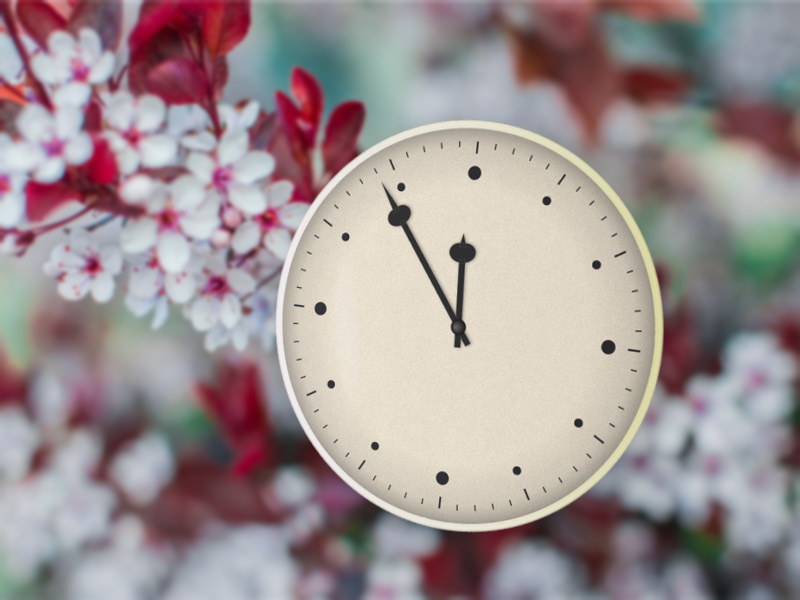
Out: h=11 m=54
